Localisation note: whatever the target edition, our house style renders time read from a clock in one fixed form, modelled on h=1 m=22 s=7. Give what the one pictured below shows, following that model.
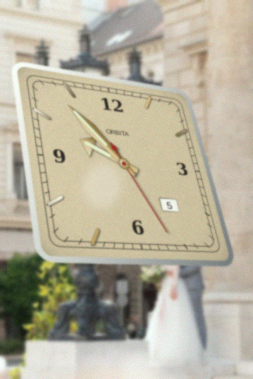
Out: h=9 m=53 s=26
